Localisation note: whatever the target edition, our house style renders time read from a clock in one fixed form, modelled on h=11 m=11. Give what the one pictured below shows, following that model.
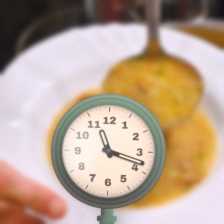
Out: h=11 m=18
